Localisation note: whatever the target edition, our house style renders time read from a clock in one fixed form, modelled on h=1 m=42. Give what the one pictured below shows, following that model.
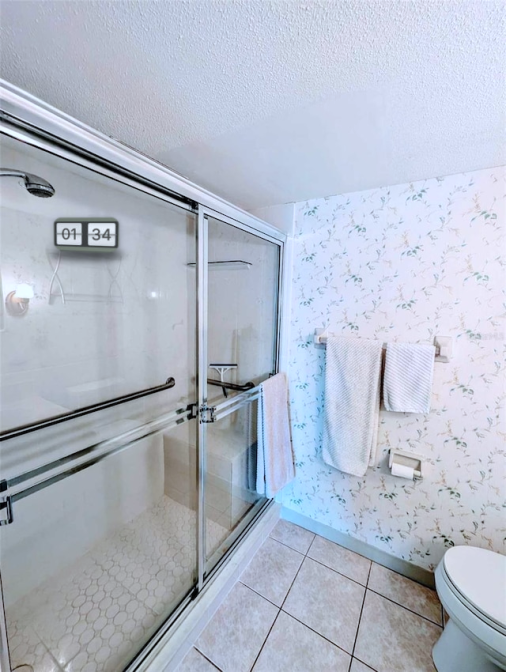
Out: h=1 m=34
